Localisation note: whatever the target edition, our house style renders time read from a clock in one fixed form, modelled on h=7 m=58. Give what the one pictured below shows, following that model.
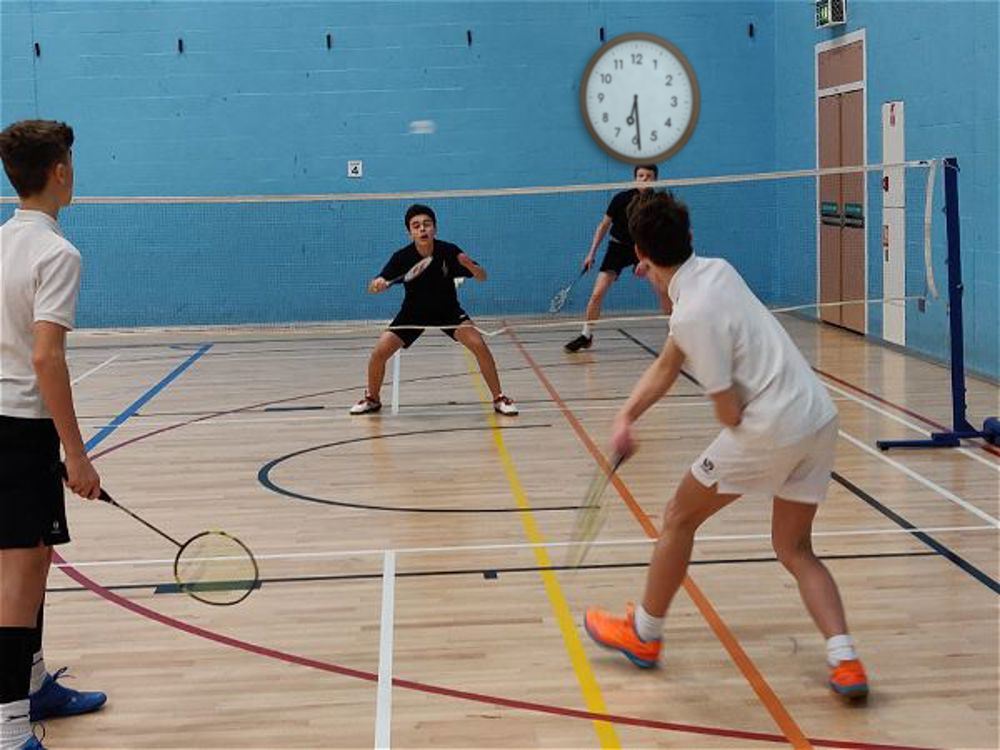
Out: h=6 m=29
